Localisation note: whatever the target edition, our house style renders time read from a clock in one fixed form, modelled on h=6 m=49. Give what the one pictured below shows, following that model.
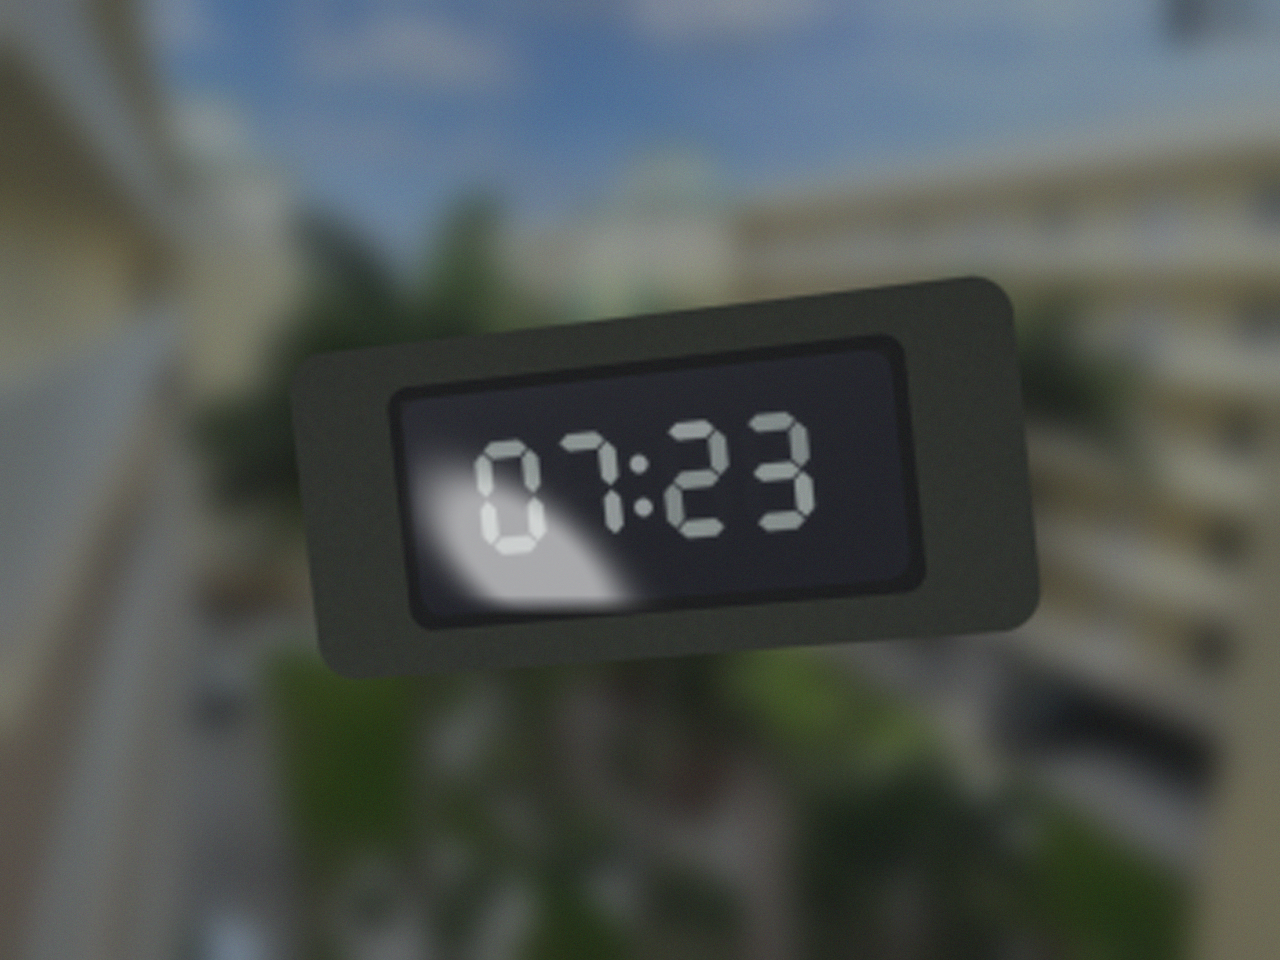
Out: h=7 m=23
